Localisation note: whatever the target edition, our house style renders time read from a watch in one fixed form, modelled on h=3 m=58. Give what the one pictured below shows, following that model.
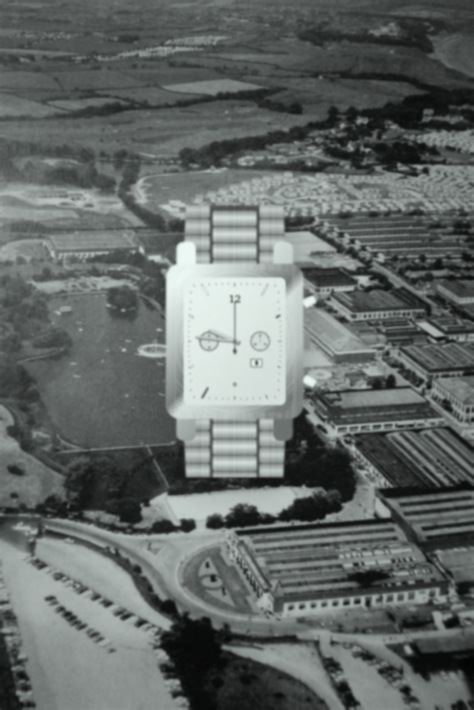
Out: h=9 m=46
